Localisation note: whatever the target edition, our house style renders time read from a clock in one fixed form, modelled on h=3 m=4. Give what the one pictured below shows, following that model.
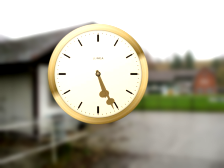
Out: h=5 m=26
